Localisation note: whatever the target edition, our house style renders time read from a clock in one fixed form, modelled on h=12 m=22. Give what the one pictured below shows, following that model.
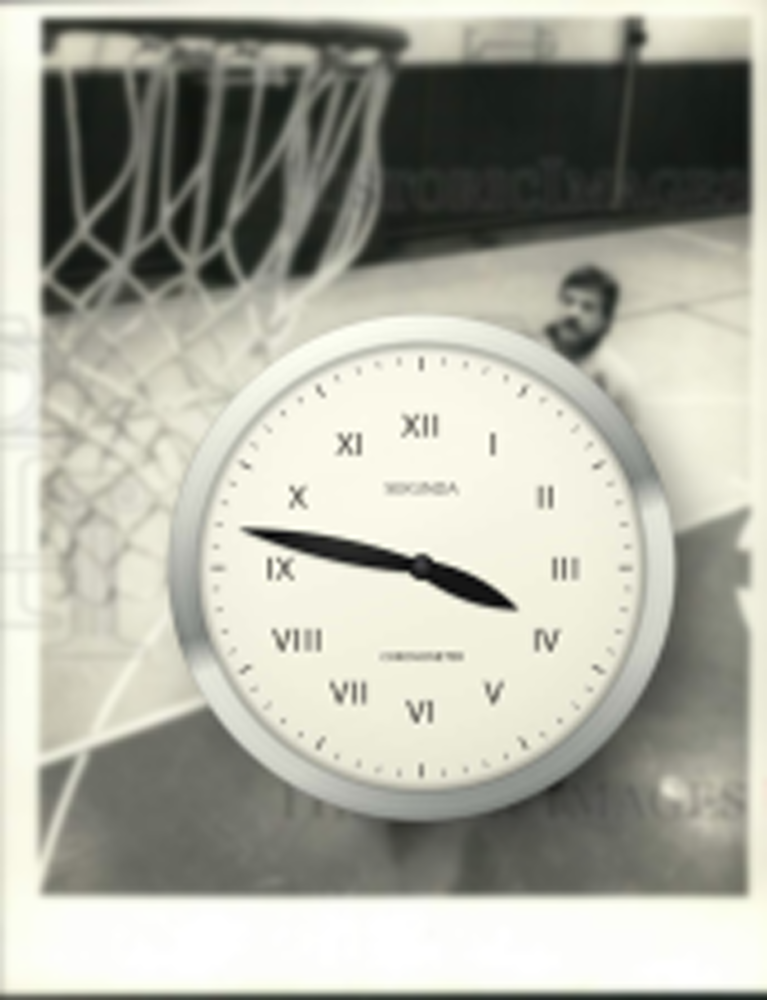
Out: h=3 m=47
